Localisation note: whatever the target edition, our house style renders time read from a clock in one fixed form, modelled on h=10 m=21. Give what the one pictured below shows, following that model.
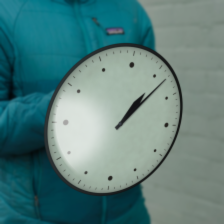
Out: h=1 m=7
